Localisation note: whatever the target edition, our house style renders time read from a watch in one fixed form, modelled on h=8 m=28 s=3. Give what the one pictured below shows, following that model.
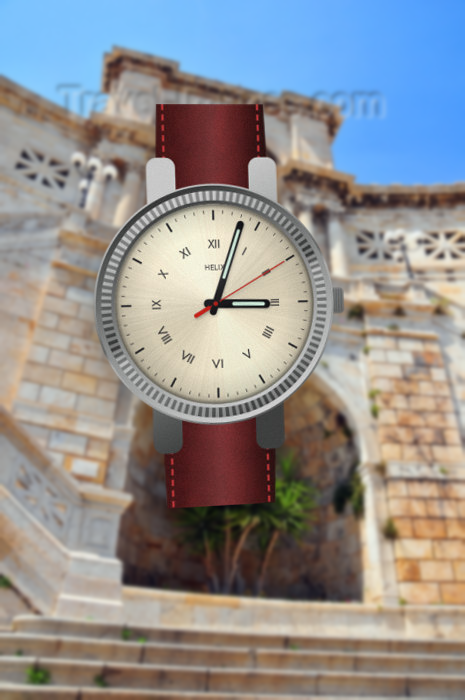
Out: h=3 m=3 s=10
